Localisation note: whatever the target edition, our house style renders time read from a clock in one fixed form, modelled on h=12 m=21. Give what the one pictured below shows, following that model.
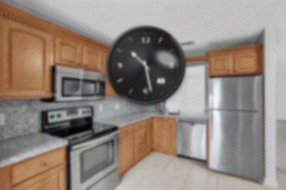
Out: h=10 m=28
